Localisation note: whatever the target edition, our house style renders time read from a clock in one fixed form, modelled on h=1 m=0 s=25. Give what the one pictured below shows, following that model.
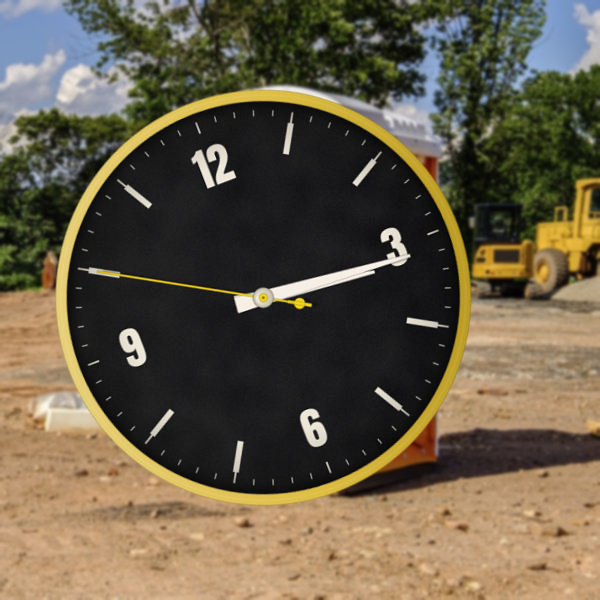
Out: h=3 m=15 s=50
